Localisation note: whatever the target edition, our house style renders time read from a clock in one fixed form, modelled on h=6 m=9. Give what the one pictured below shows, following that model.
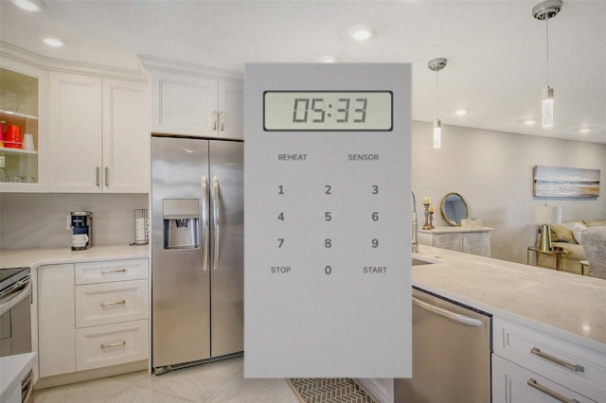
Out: h=5 m=33
